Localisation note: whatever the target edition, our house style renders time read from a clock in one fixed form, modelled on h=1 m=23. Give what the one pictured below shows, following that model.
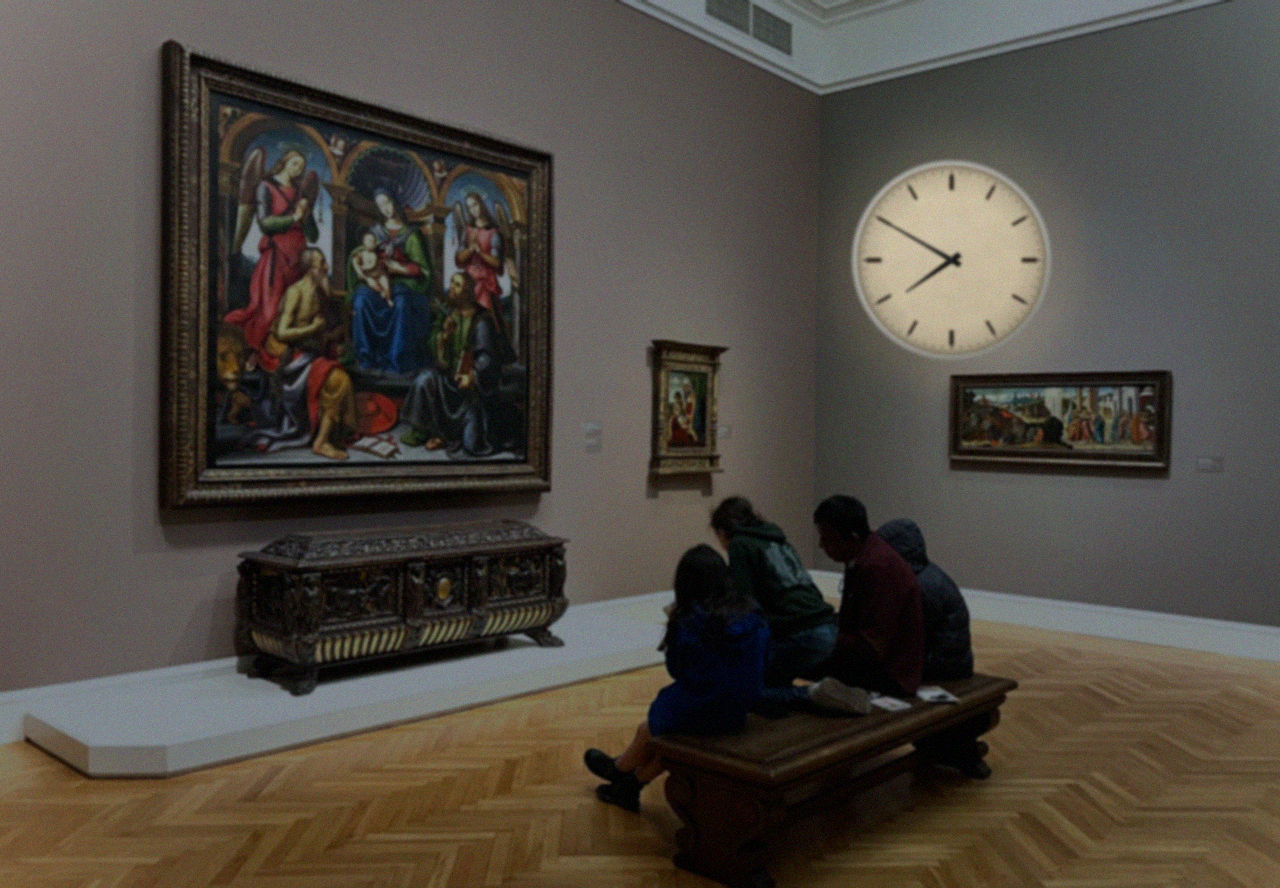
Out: h=7 m=50
